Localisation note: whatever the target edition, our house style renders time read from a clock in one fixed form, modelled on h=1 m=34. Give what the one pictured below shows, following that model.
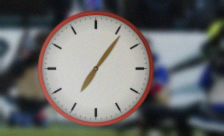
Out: h=7 m=6
